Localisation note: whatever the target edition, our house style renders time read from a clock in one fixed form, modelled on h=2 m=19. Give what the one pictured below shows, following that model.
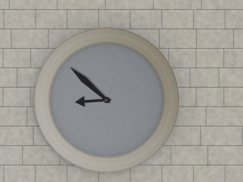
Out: h=8 m=52
